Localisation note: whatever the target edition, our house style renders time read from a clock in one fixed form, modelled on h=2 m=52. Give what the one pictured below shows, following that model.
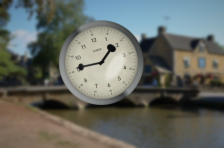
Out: h=1 m=46
